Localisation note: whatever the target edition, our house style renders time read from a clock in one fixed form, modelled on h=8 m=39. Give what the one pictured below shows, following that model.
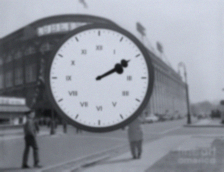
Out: h=2 m=10
